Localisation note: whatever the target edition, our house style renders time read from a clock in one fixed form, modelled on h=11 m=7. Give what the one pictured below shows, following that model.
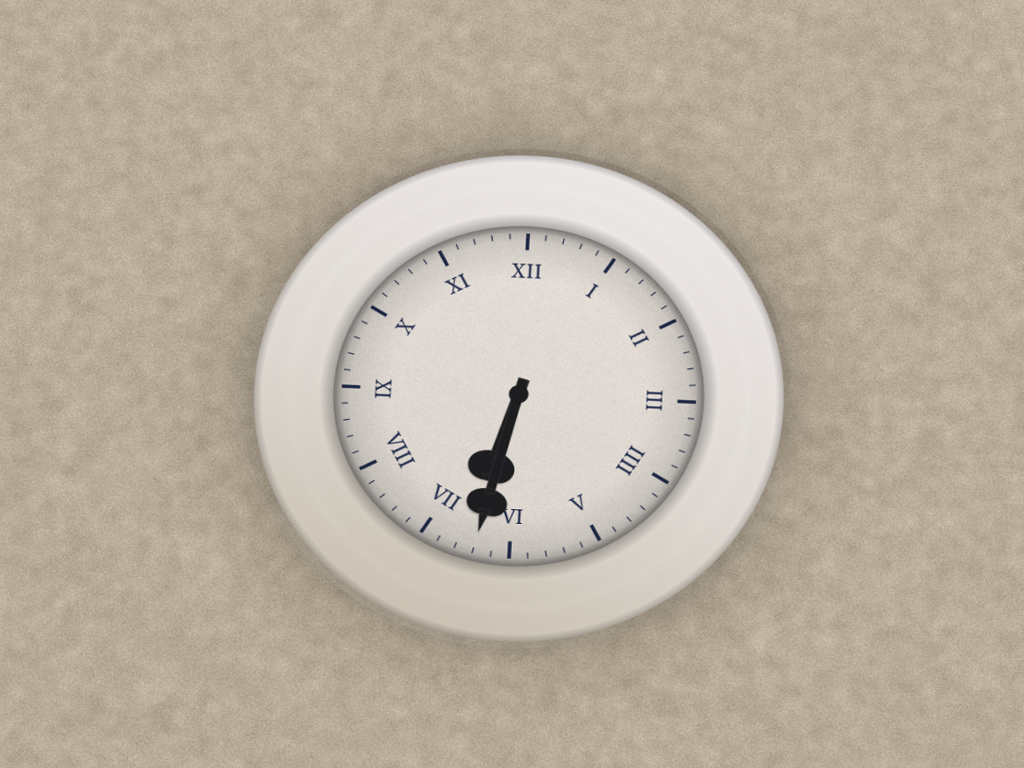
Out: h=6 m=32
